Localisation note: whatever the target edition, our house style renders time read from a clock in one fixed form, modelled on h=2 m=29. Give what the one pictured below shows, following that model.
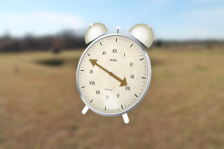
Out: h=3 m=49
